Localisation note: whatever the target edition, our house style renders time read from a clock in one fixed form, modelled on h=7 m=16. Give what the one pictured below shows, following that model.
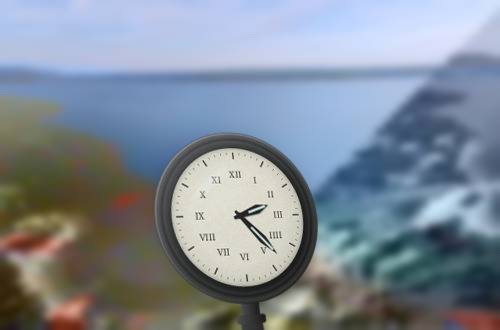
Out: h=2 m=23
